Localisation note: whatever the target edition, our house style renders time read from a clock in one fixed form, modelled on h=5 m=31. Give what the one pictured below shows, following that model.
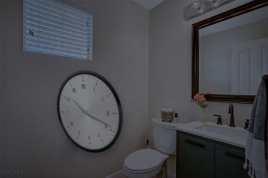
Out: h=10 m=19
